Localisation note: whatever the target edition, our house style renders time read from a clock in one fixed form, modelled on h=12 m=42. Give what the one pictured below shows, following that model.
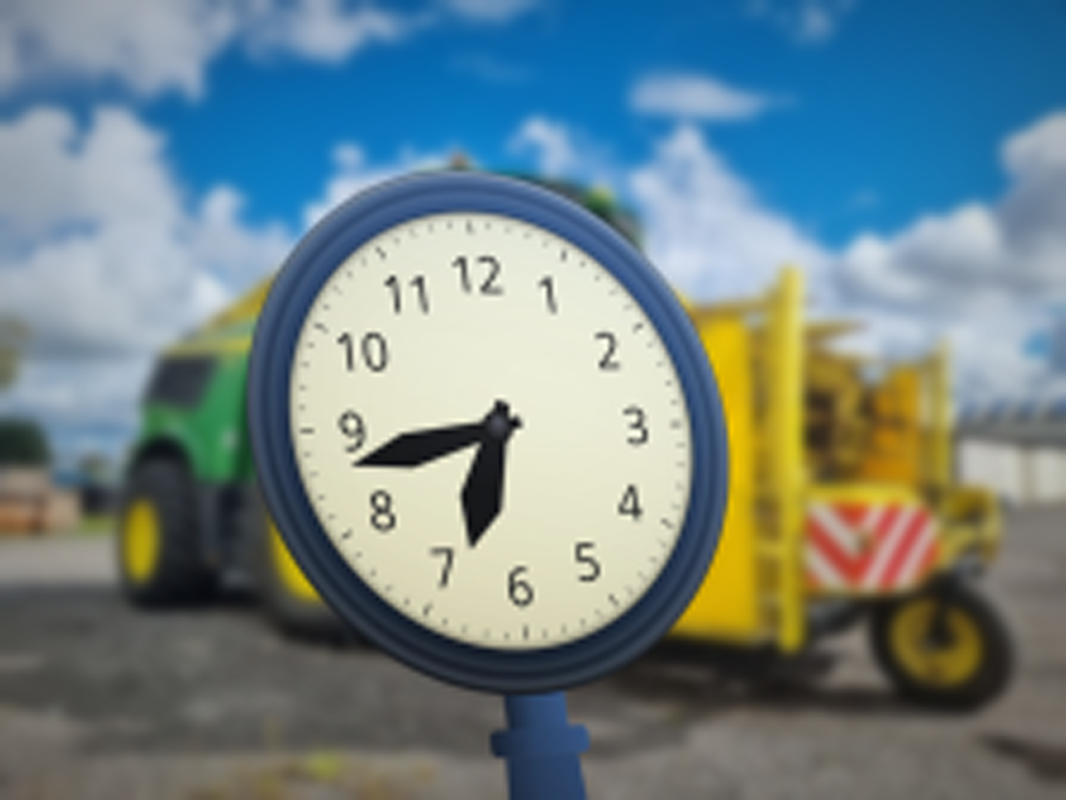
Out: h=6 m=43
